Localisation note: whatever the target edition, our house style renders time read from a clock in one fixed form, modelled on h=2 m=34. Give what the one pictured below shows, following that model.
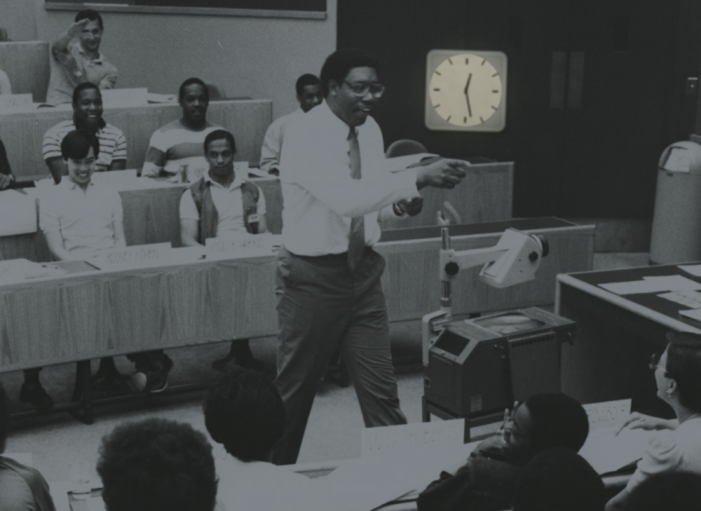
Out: h=12 m=28
